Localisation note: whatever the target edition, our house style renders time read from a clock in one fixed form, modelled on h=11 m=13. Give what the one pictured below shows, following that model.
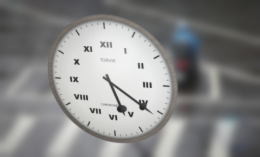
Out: h=5 m=21
